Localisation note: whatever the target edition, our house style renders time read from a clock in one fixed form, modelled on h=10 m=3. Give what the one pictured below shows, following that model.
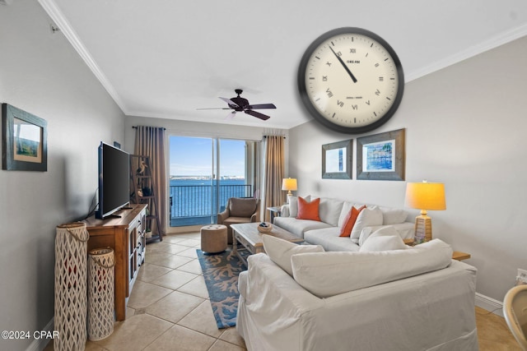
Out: h=10 m=54
